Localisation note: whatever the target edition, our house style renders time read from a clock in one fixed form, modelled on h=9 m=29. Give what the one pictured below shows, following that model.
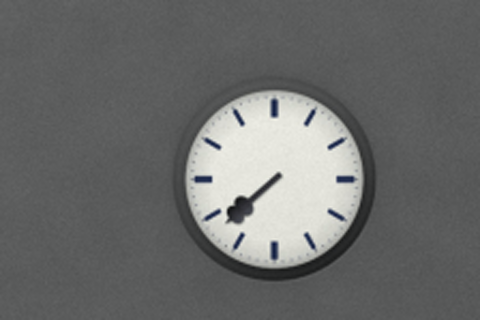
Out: h=7 m=38
